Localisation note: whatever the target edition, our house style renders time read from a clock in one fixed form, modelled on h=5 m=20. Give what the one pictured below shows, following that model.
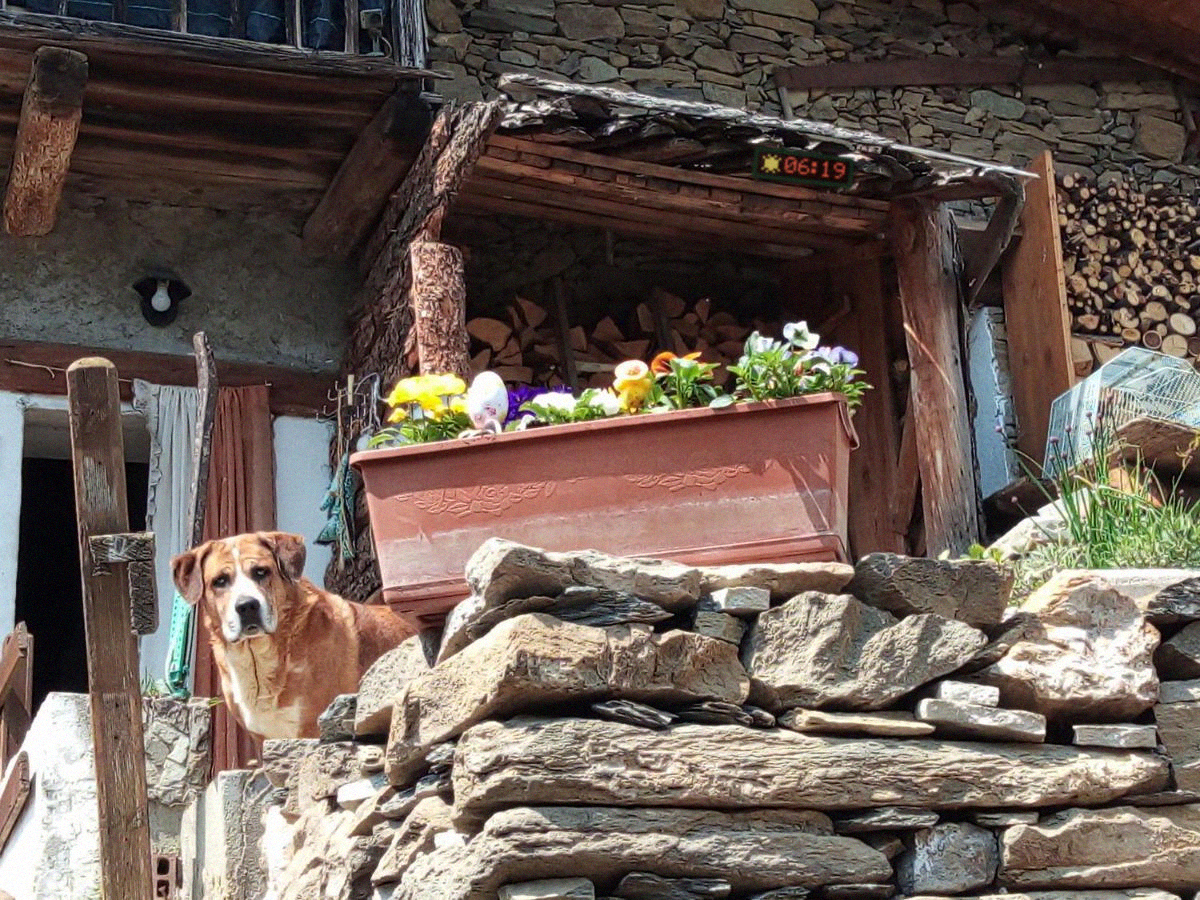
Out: h=6 m=19
